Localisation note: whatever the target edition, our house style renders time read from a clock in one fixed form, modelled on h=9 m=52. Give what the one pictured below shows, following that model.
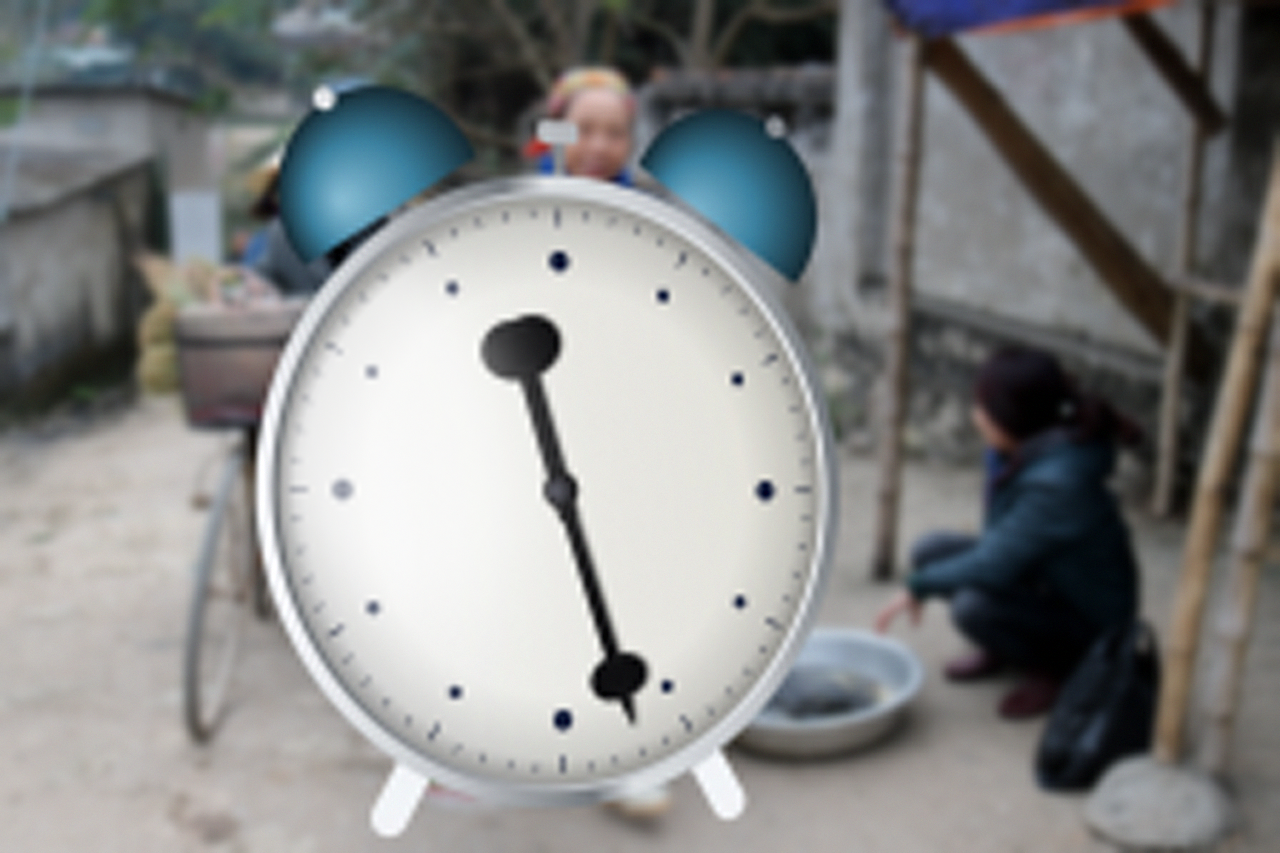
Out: h=11 m=27
